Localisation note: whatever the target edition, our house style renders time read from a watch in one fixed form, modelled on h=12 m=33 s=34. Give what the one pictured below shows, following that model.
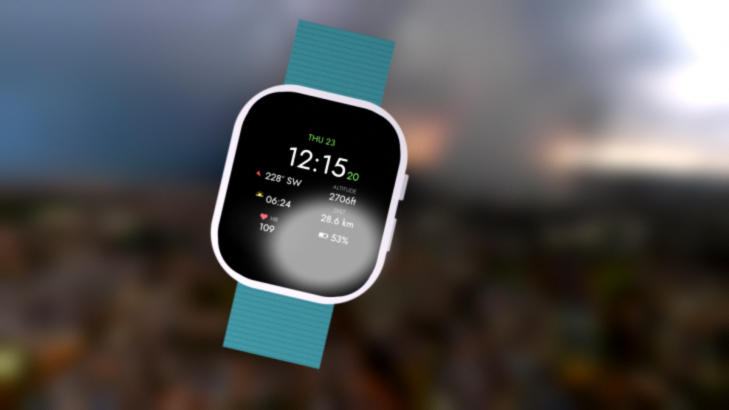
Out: h=12 m=15 s=20
